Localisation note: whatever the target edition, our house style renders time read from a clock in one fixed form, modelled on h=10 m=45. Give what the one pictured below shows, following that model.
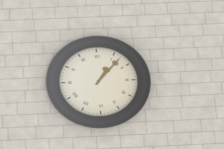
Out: h=1 m=7
